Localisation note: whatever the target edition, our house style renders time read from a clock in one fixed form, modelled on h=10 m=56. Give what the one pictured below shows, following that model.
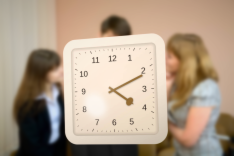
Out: h=4 m=11
